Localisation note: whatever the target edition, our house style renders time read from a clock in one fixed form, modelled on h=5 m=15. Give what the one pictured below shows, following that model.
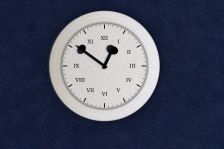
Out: h=12 m=51
